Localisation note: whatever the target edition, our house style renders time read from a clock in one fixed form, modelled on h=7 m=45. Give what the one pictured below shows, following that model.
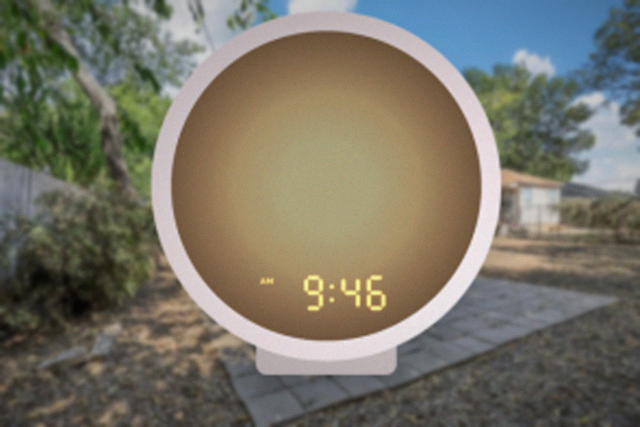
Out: h=9 m=46
